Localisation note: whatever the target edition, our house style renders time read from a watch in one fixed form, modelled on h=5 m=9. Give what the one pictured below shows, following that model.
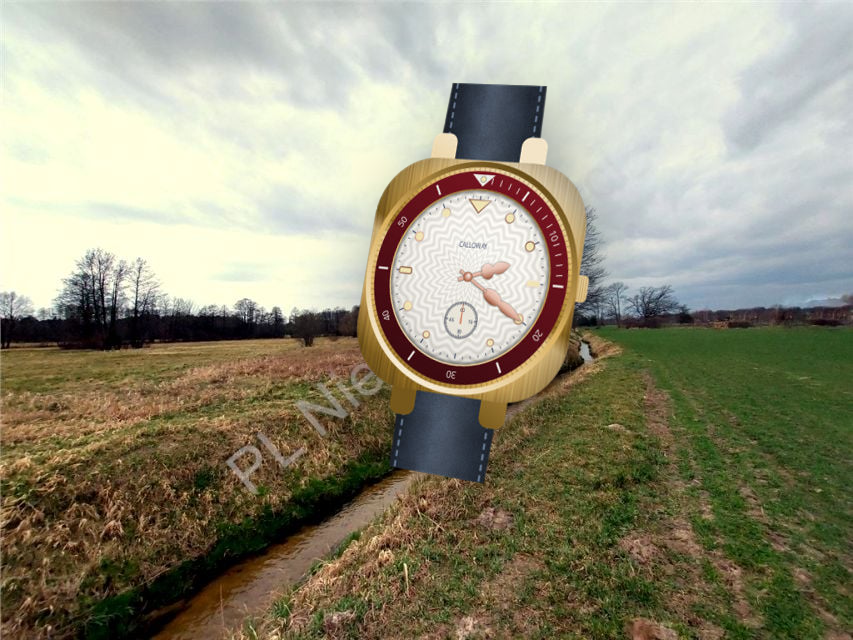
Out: h=2 m=20
